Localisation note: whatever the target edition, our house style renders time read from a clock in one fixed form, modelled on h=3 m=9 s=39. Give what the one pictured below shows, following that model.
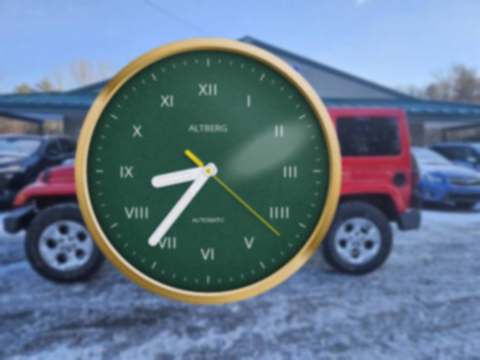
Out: h=8 m=36 s=22
